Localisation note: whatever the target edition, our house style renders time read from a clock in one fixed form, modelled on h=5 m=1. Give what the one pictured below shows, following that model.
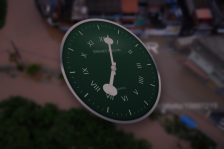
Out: h=7 m=2
